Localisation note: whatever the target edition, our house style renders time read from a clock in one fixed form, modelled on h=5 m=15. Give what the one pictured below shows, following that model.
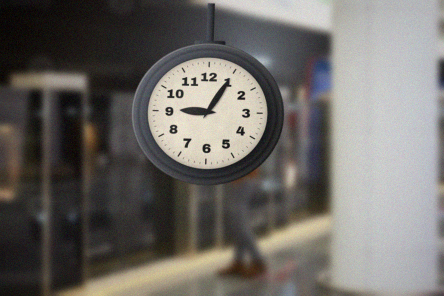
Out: h=9 m=5
